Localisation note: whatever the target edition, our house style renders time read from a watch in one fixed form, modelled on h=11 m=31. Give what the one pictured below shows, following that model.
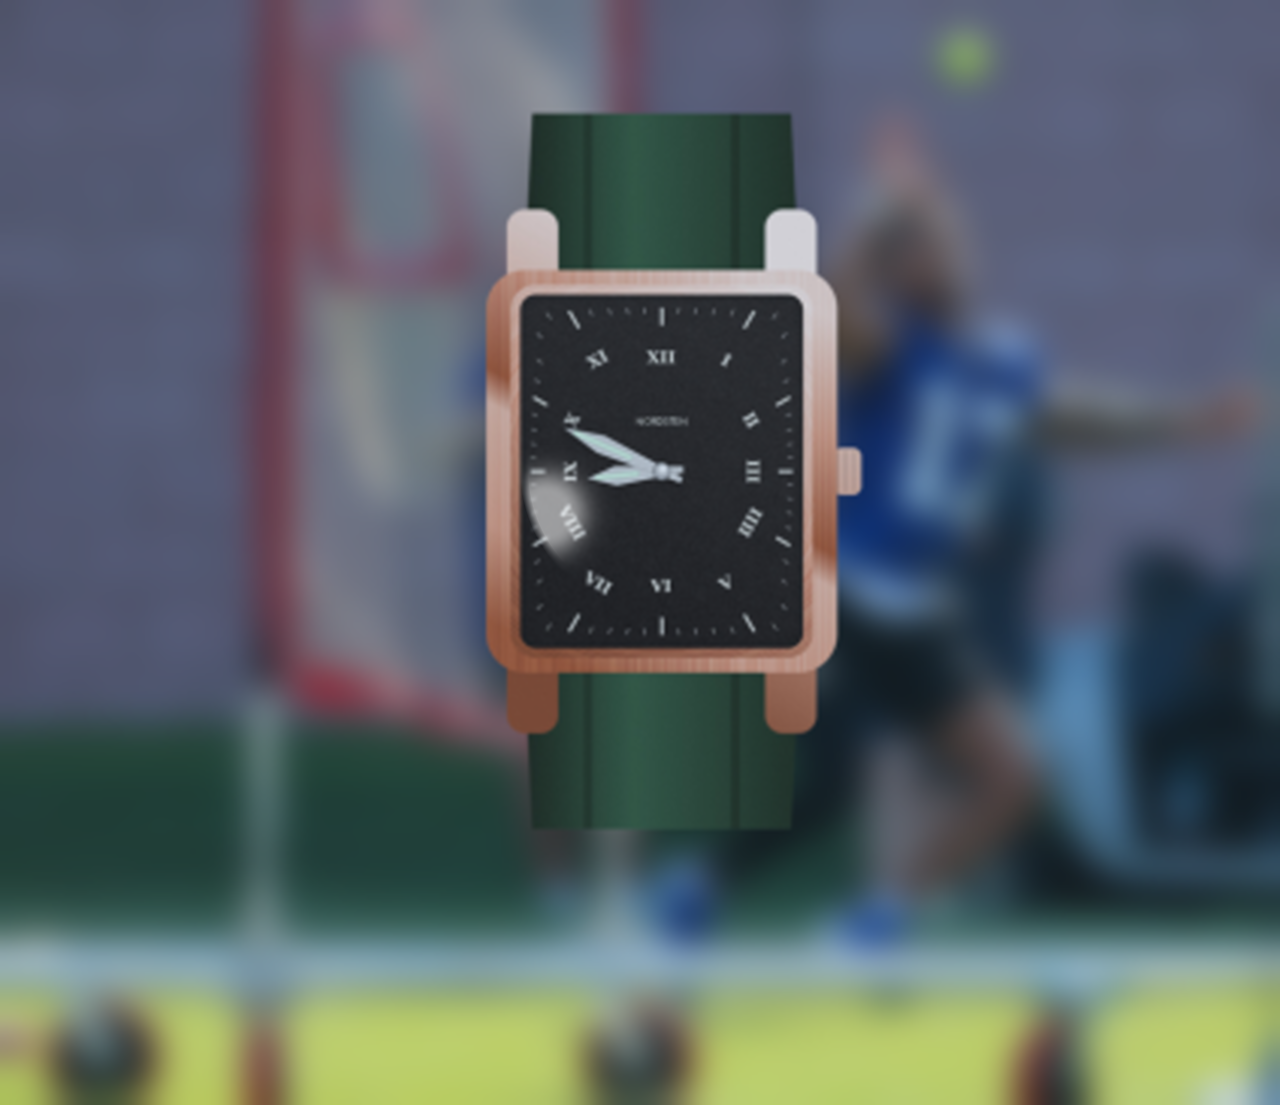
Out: h=8 m=49
